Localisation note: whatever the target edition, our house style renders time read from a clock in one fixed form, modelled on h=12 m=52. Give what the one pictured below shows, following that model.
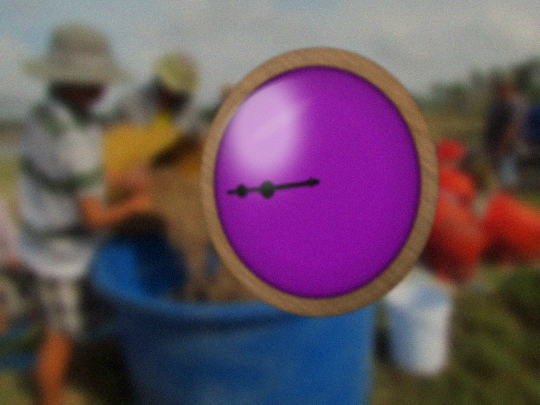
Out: h=8 m=44
